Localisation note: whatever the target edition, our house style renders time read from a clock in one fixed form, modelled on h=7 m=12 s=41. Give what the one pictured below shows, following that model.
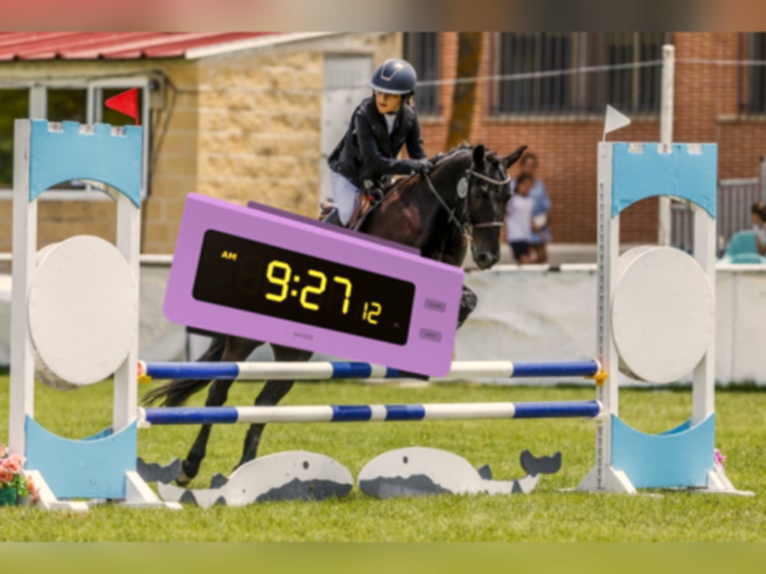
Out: h=9 m=27 s=12
